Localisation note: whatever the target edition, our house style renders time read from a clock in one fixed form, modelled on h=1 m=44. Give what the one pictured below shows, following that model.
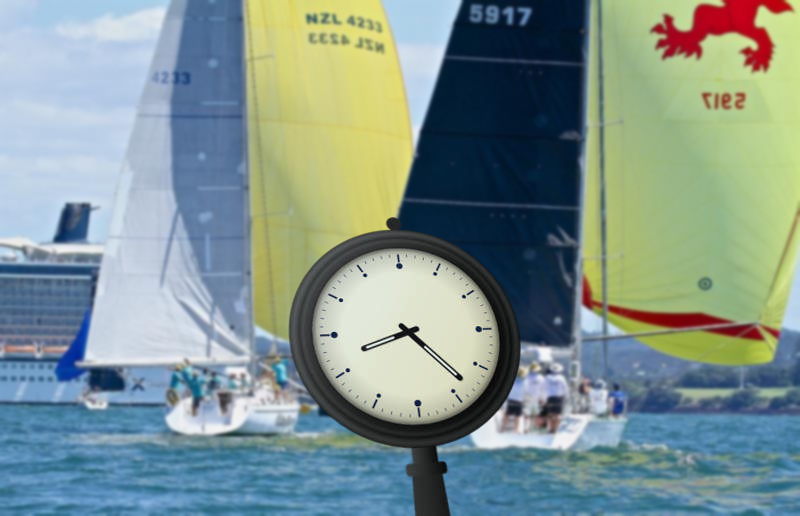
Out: h=8 m=23
